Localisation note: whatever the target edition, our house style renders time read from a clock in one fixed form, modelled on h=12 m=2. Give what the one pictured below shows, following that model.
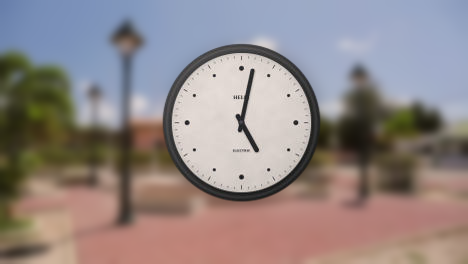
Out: h=5 m=2
